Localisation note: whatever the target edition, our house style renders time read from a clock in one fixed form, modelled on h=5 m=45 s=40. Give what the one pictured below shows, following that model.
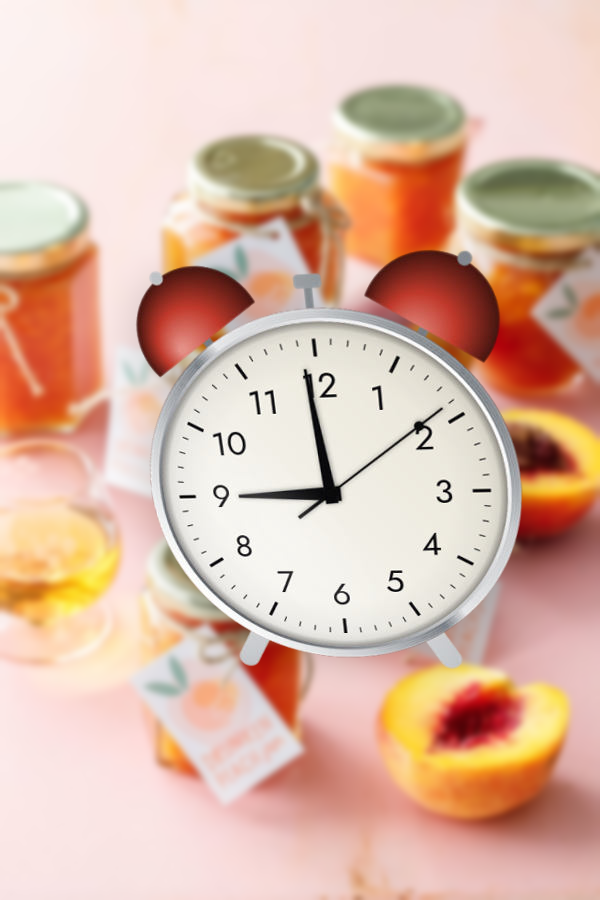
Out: h=8 m=59 s=9
